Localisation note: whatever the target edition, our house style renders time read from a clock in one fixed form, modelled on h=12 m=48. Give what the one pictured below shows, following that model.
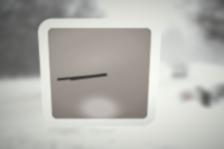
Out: h=8 m=44
